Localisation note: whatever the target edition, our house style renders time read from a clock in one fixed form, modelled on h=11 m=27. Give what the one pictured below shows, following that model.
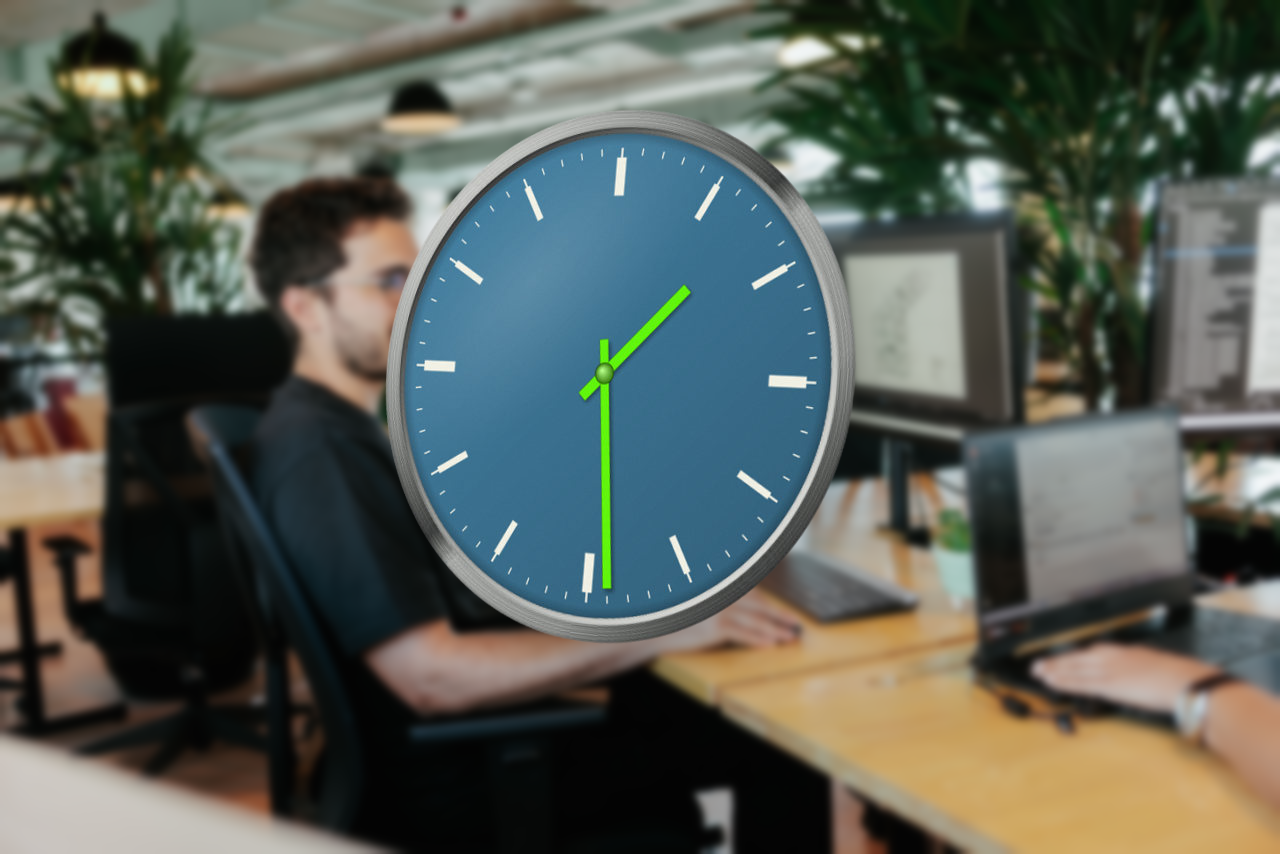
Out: h=1 m=29
